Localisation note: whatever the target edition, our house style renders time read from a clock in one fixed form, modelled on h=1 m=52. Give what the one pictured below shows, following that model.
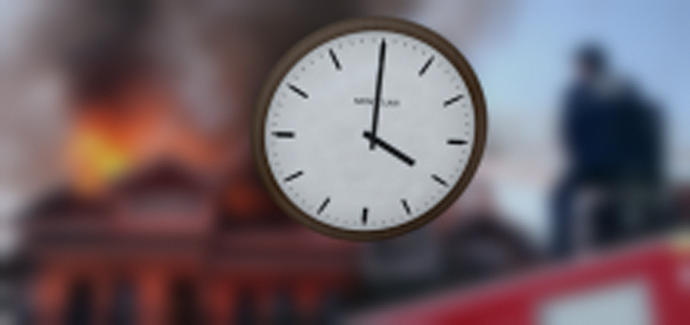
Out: h=4 m=0
